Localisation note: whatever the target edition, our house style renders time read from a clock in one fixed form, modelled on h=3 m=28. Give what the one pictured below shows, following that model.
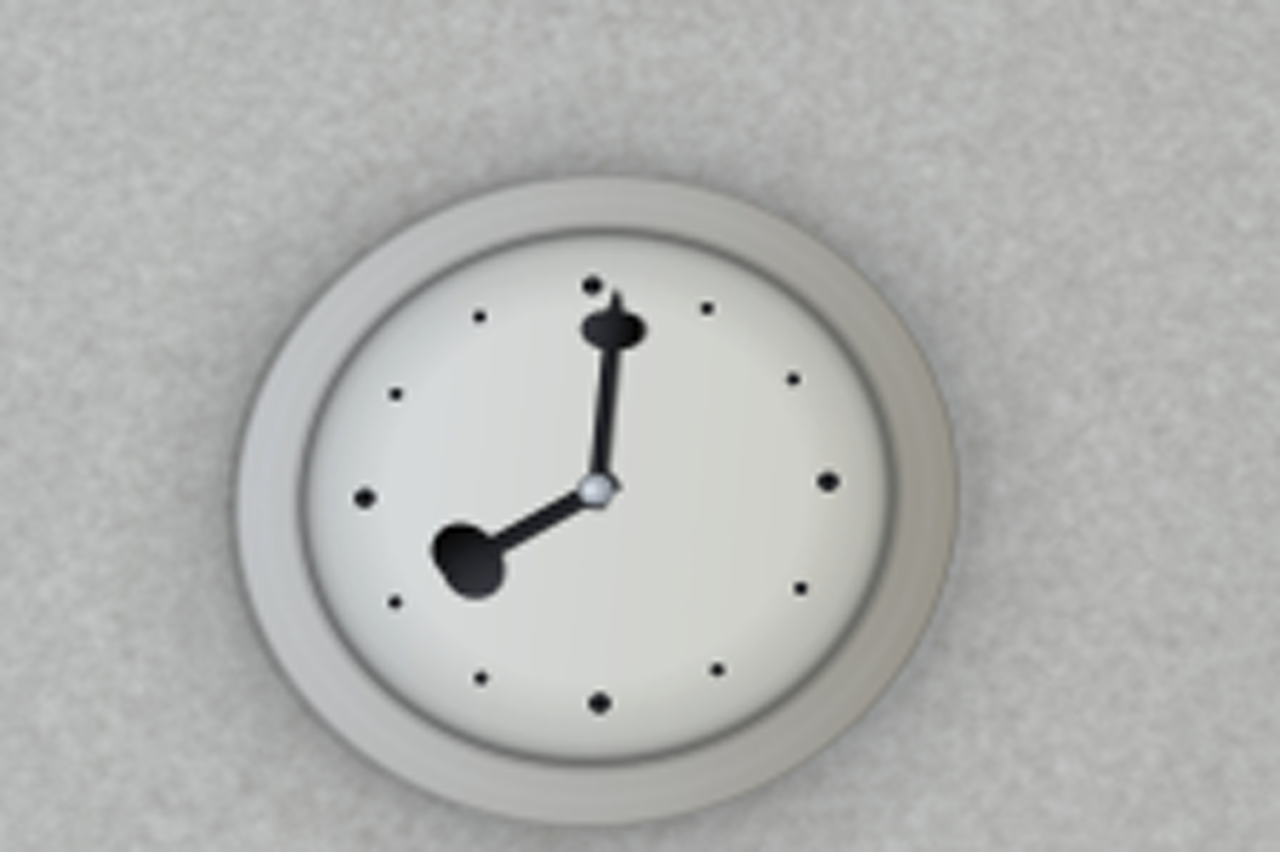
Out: h=8 m=1
